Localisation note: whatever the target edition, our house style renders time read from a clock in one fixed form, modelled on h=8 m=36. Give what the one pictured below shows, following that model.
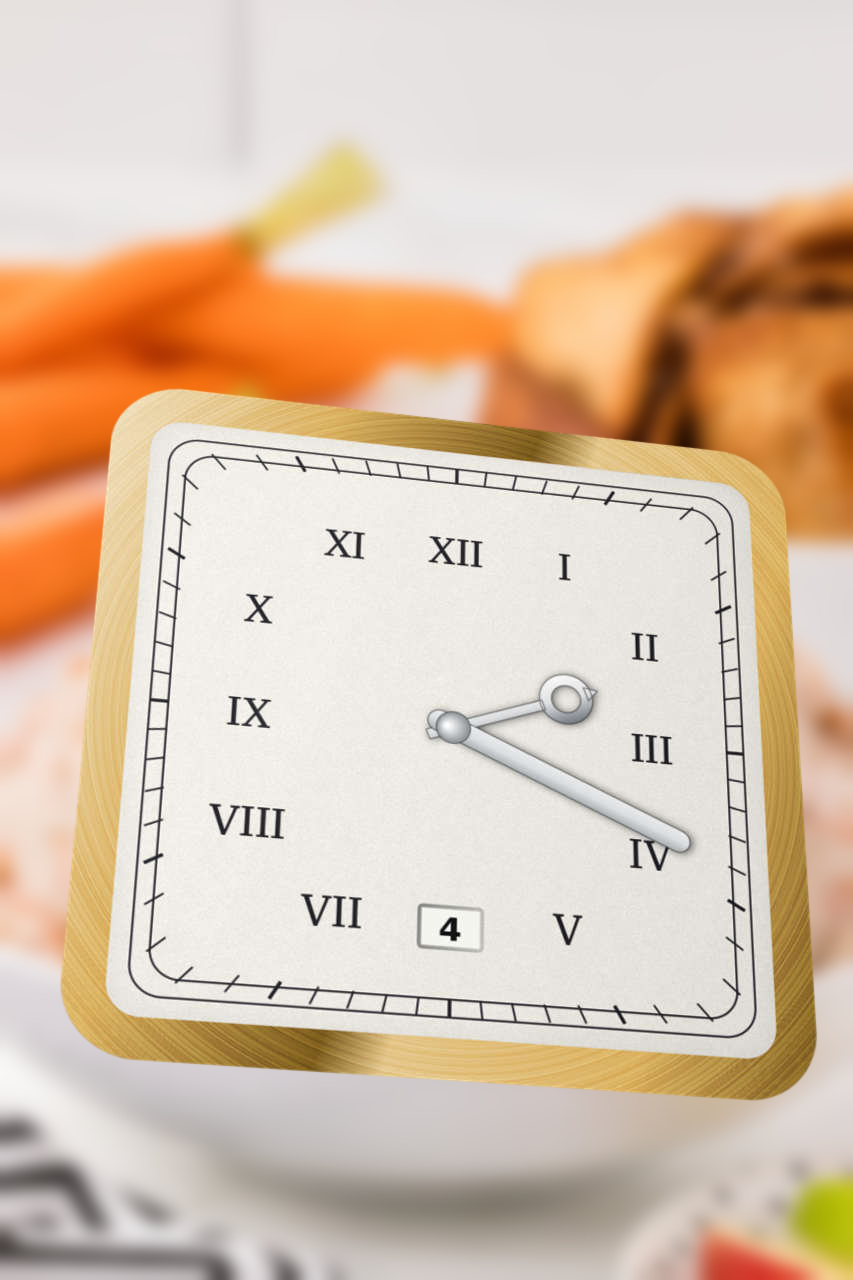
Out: h=2 m=19
